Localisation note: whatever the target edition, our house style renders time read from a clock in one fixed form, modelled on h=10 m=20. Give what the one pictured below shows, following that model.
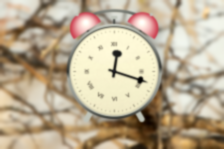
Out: h=12 m=18
